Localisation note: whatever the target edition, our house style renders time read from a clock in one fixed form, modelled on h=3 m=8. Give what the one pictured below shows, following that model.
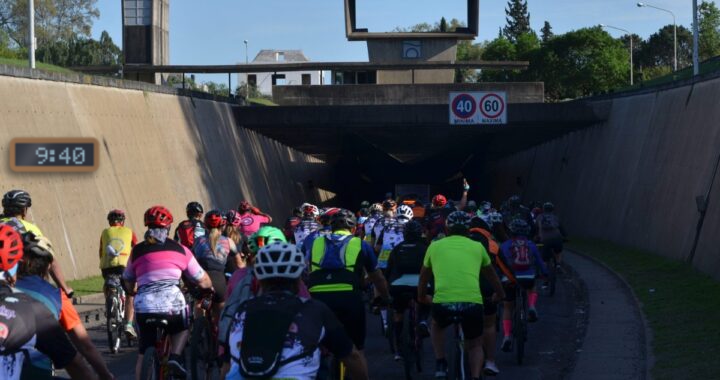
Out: h=9 m=40
